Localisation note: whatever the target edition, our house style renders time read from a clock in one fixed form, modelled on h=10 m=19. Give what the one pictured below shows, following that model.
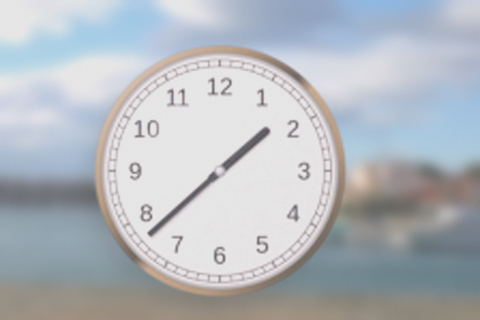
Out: h=1 m=38
